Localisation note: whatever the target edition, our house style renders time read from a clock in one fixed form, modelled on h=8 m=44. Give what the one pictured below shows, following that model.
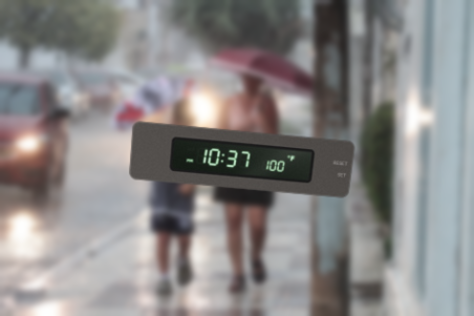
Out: h=10 m=37
